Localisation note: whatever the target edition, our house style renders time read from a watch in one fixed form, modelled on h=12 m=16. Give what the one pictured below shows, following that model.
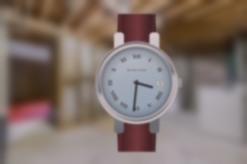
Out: h=3 m=31
